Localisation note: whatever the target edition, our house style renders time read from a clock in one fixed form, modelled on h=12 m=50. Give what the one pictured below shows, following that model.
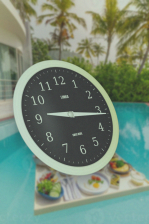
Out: h=9 m=16
